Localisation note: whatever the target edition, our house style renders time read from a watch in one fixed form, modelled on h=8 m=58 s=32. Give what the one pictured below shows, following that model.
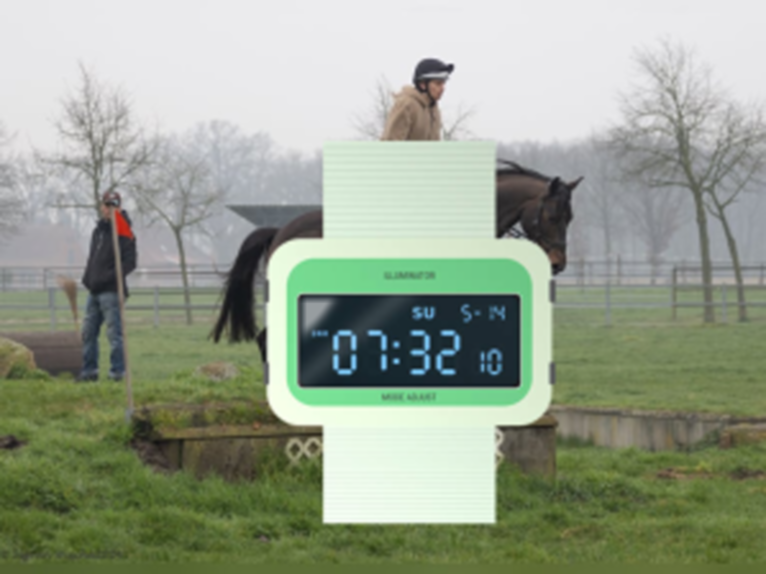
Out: h=7 m=32 s=10
